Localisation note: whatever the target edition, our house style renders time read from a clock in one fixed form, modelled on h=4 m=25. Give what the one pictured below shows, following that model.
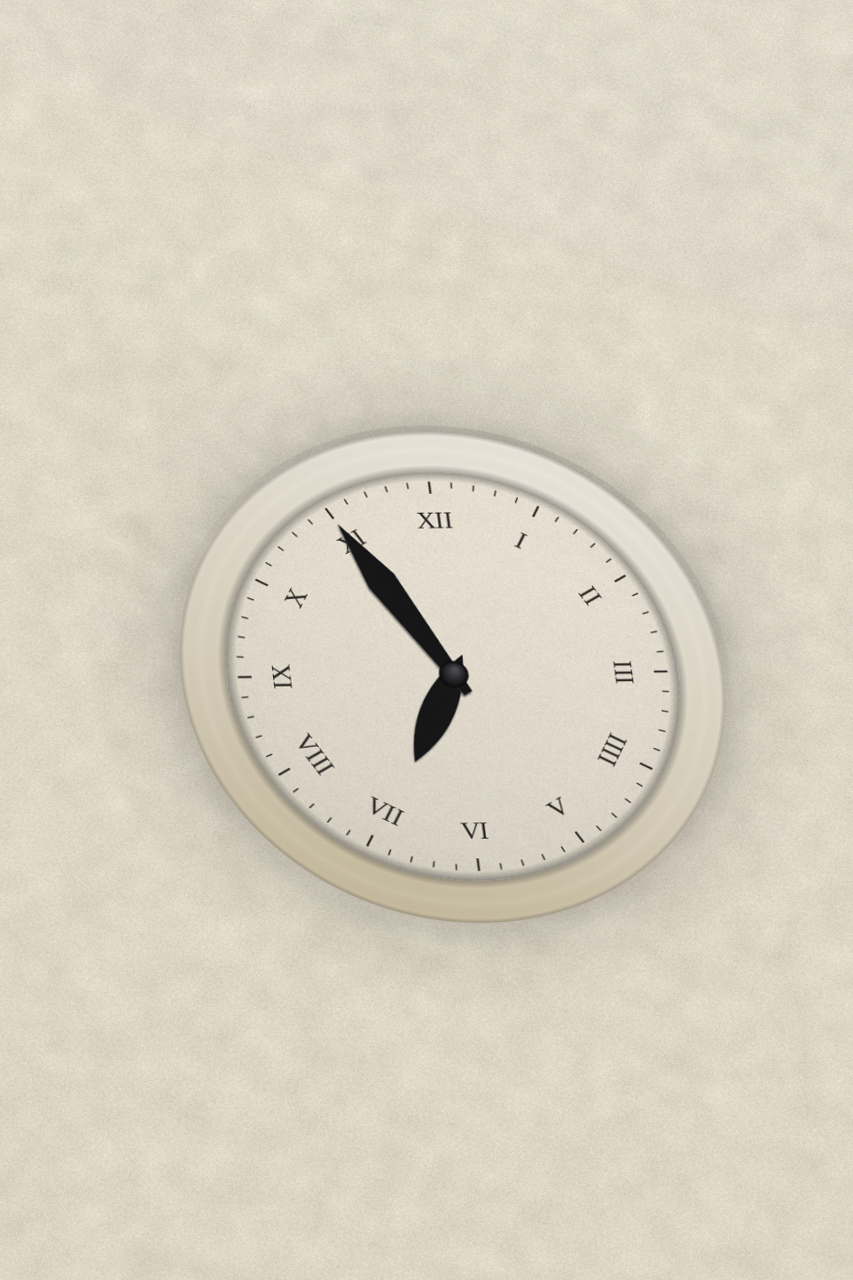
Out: h=6 m=55
